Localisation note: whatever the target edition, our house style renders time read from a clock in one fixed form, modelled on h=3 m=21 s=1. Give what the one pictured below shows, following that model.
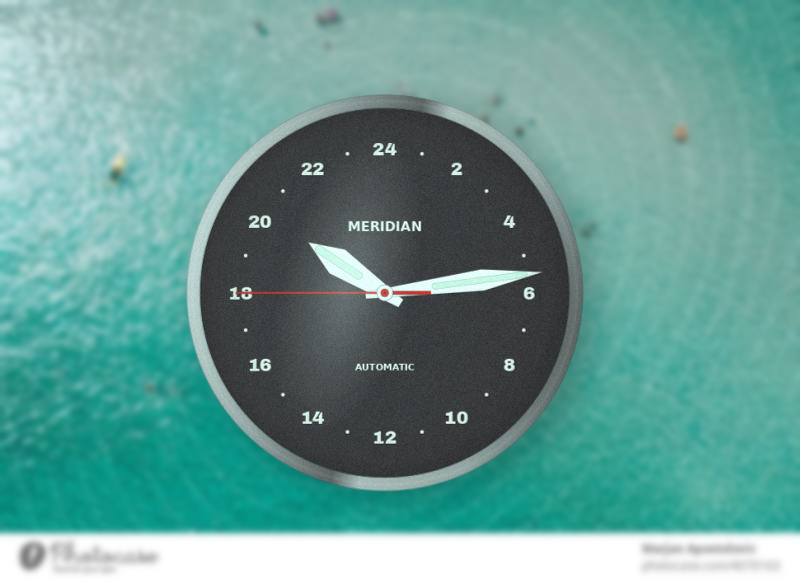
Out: h=20 m=13 s=45
